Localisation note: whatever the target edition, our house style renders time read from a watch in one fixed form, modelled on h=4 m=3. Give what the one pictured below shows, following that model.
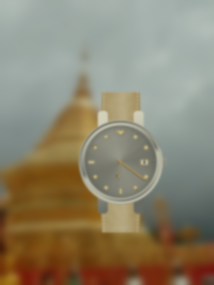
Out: h=6 m=21
